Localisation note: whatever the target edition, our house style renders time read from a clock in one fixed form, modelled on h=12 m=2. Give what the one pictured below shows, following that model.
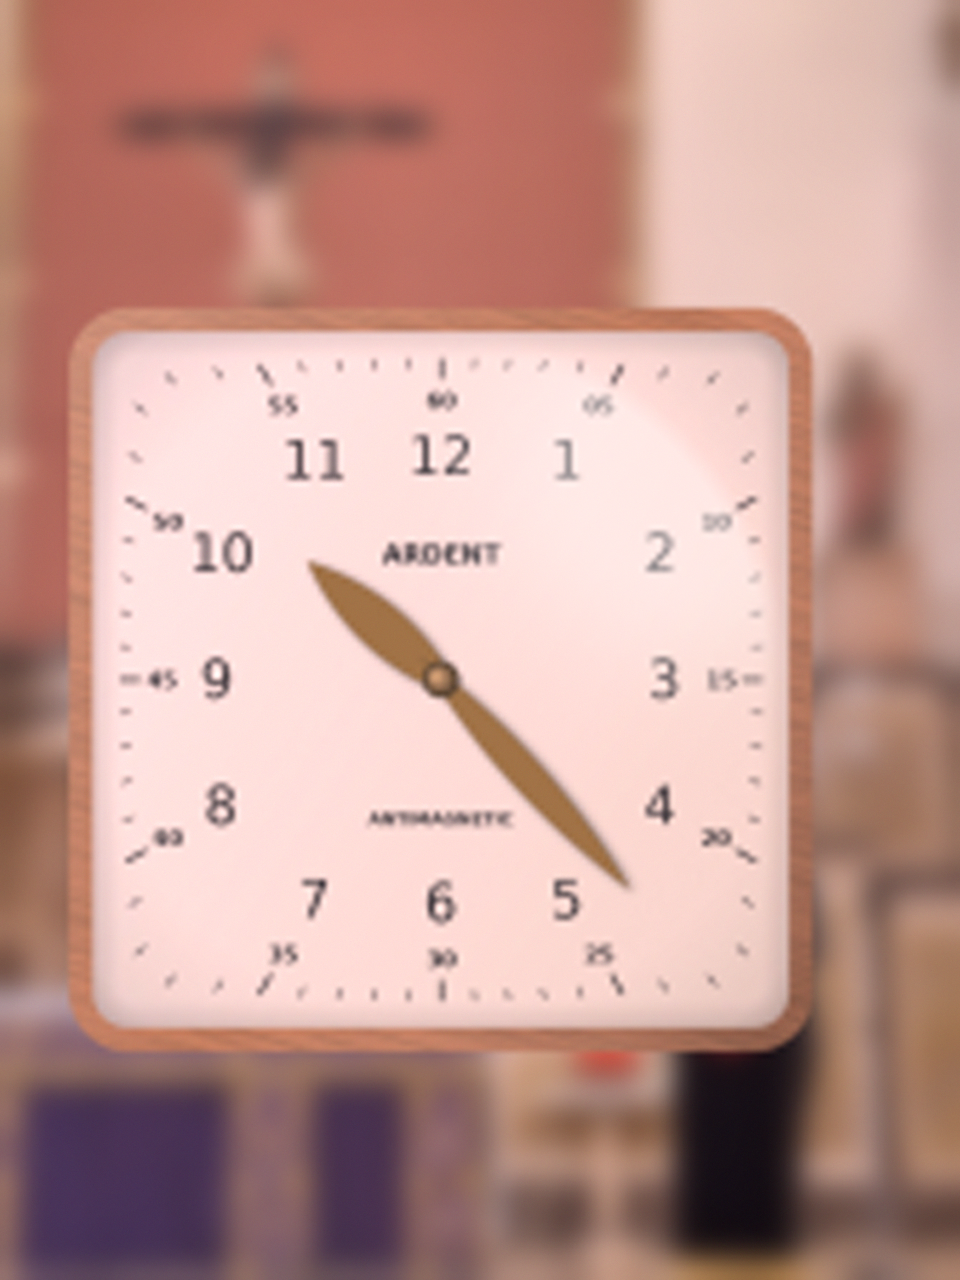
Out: h=10 m=23
